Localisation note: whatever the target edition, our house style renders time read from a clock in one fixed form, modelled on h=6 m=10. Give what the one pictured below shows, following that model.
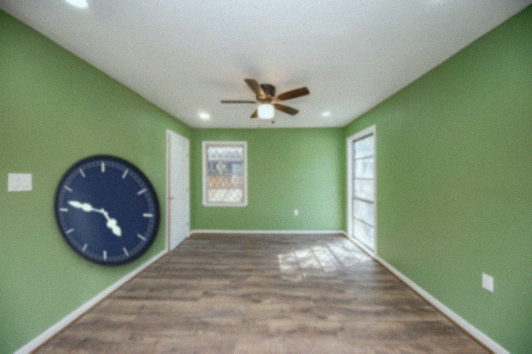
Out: h=4 m=47
